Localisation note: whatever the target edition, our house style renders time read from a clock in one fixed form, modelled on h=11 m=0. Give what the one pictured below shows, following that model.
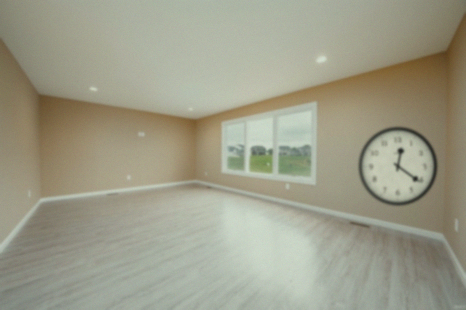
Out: h=12 m=21
